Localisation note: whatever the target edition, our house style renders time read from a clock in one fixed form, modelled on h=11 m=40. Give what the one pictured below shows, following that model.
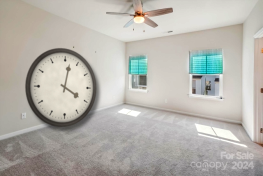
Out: h=4 m=2
